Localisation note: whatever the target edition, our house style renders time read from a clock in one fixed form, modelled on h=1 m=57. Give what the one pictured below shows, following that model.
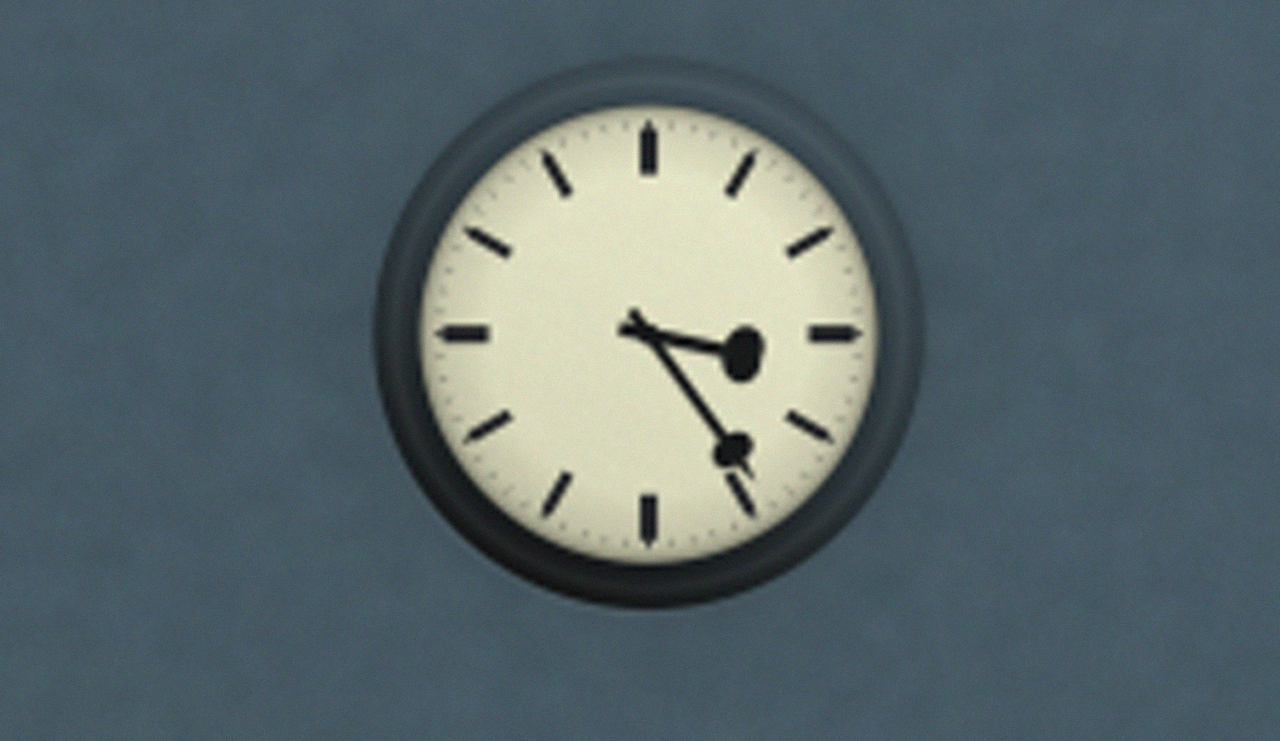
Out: h=3 m=24
